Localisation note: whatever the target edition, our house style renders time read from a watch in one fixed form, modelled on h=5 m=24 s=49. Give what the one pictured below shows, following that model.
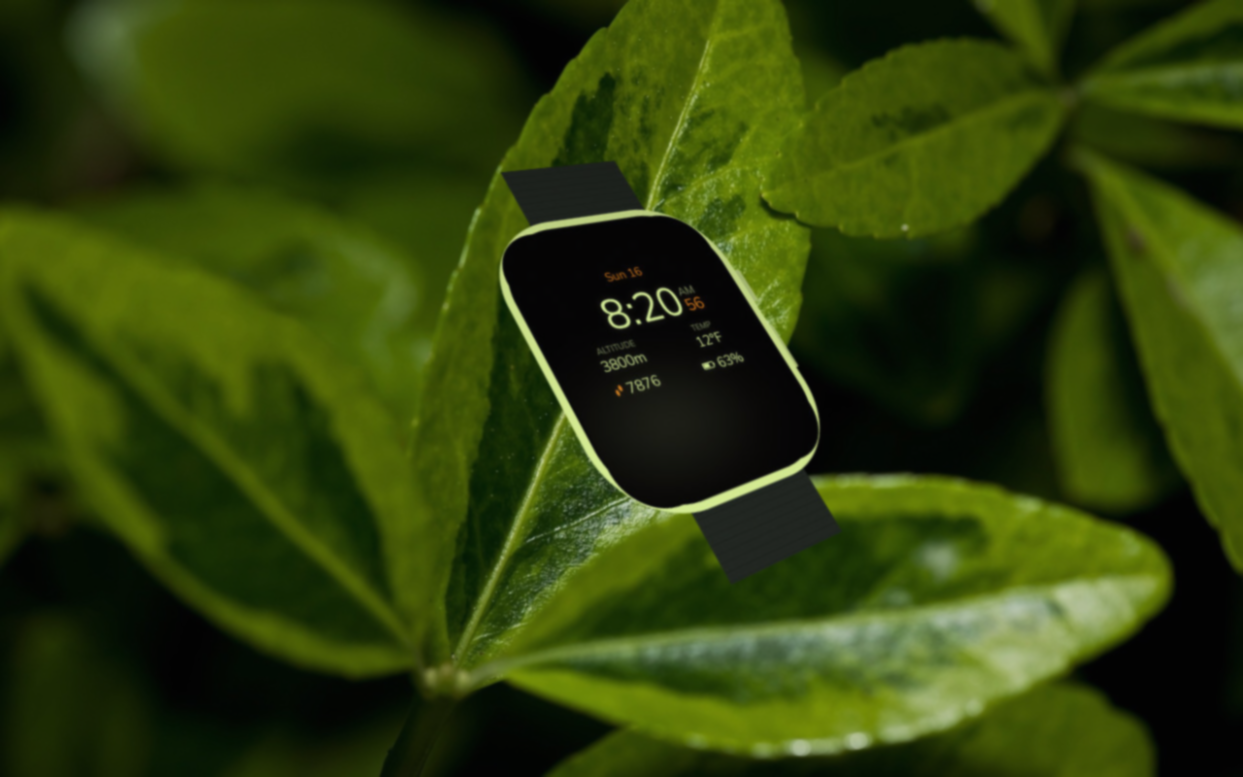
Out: h=8 m=20 s=56
